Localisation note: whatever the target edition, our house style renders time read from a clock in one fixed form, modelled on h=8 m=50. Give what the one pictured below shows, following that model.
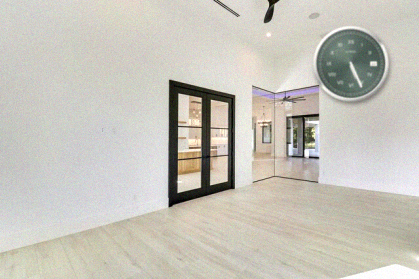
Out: h=5 m=26
